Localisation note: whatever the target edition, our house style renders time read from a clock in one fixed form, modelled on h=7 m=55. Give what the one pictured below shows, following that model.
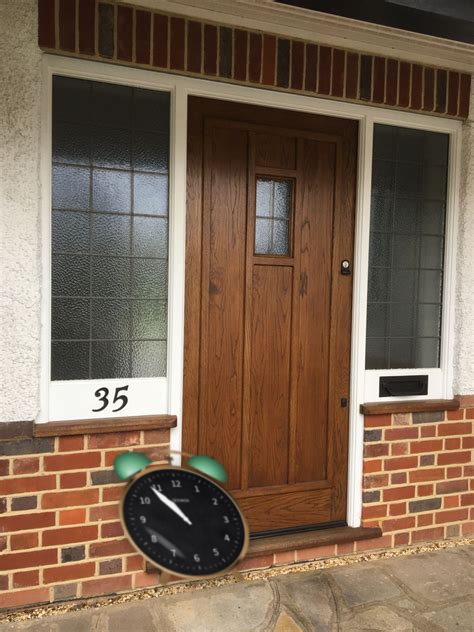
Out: h=10 m=54
